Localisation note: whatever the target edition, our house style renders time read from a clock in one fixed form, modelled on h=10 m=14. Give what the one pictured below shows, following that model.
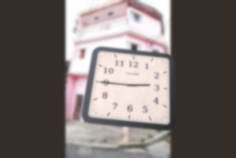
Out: h=2 m=45
